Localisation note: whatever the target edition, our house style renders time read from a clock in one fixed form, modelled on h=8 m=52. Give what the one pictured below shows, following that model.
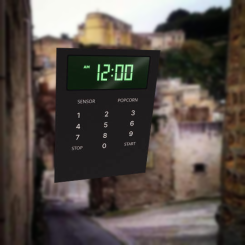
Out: h=12 m=0
